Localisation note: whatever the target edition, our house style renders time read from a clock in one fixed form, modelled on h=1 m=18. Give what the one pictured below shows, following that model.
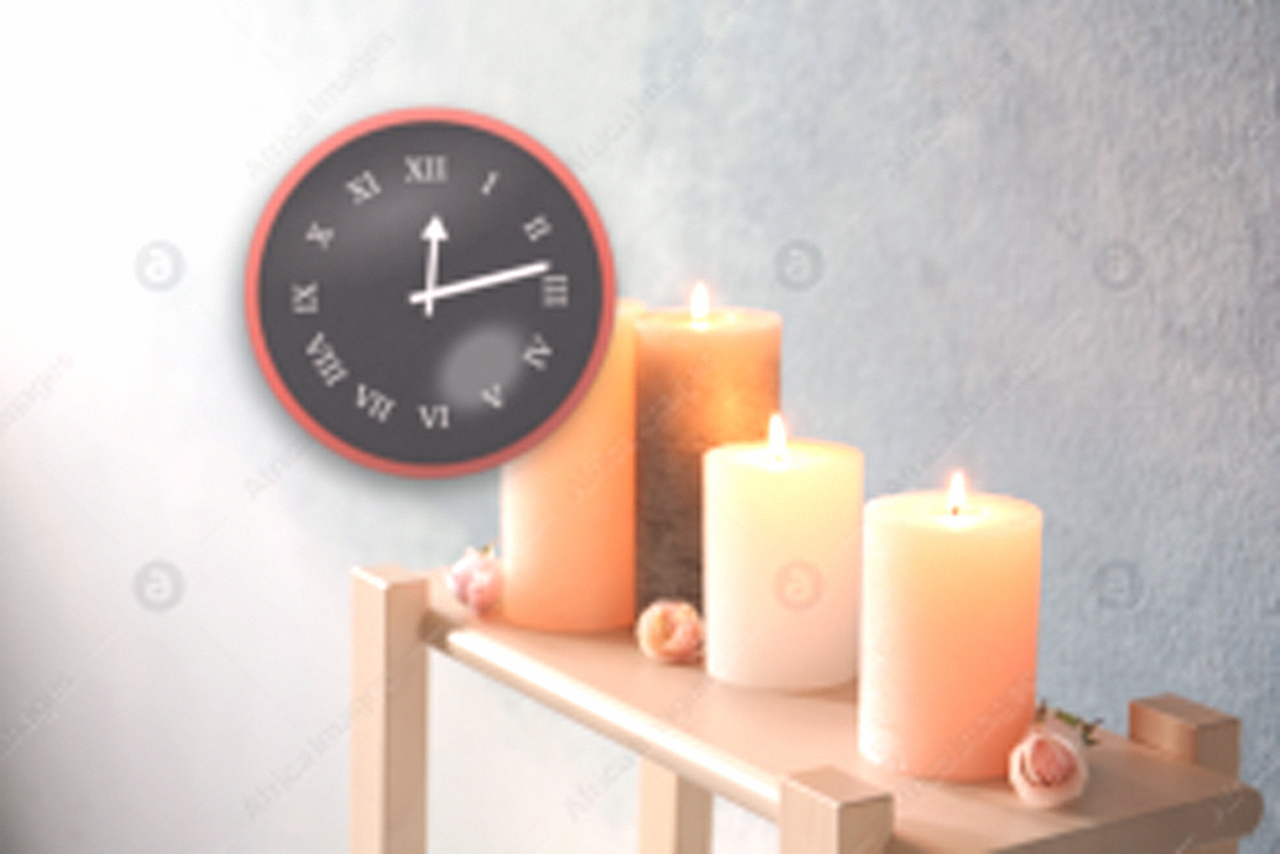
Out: h=12 m=13
